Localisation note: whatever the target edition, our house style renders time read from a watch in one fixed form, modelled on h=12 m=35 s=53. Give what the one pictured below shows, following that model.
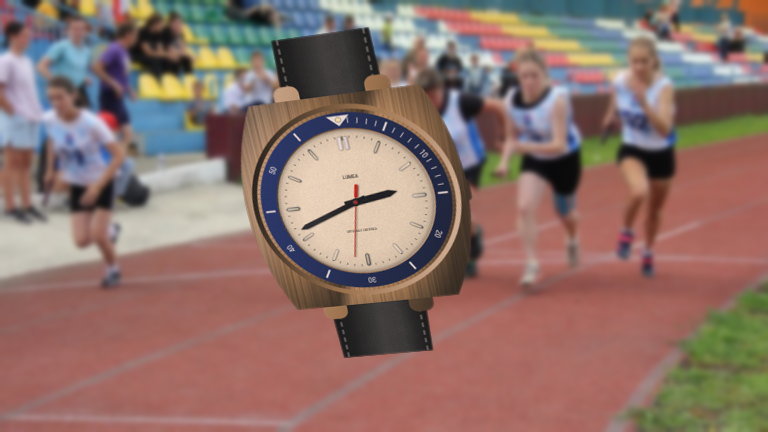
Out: h=2 m=41 s=32
